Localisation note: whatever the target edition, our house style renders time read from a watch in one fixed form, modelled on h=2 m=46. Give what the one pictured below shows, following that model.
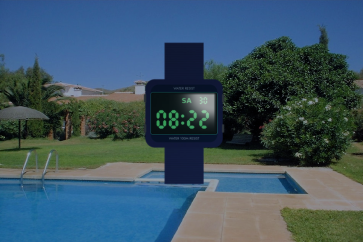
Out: h=8 m=22
